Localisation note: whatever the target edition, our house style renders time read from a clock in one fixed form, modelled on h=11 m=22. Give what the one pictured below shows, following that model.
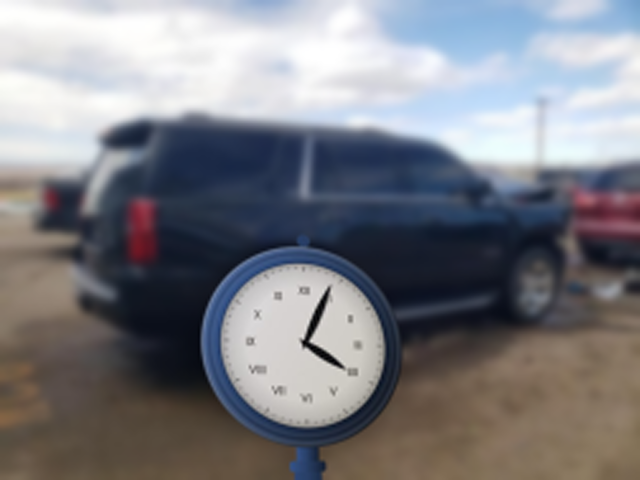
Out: h=4 m=4
